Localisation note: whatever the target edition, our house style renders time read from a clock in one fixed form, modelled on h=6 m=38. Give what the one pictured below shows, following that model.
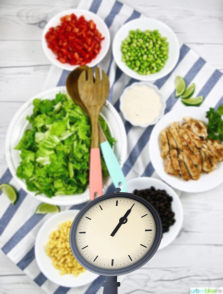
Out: h=1 m=5
